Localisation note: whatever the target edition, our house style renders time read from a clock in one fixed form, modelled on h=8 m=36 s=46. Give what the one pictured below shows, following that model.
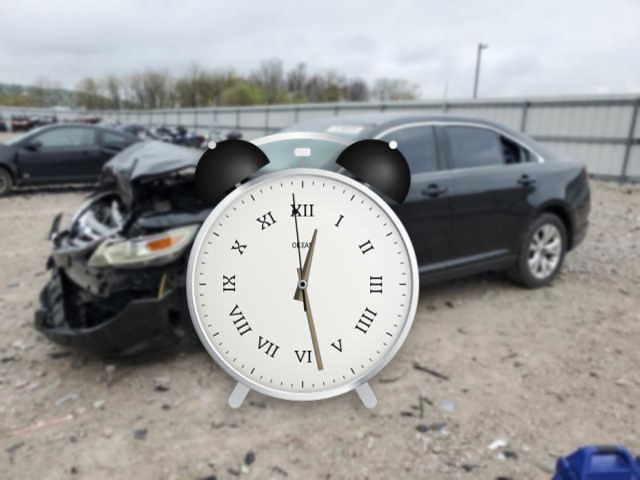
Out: h=12 m=27 s=59
